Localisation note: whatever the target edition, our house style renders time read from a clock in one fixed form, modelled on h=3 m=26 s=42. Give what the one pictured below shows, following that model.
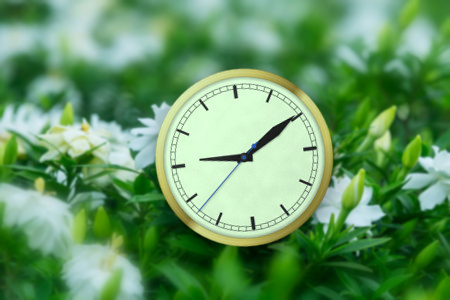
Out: h=9 m=9 s=38
